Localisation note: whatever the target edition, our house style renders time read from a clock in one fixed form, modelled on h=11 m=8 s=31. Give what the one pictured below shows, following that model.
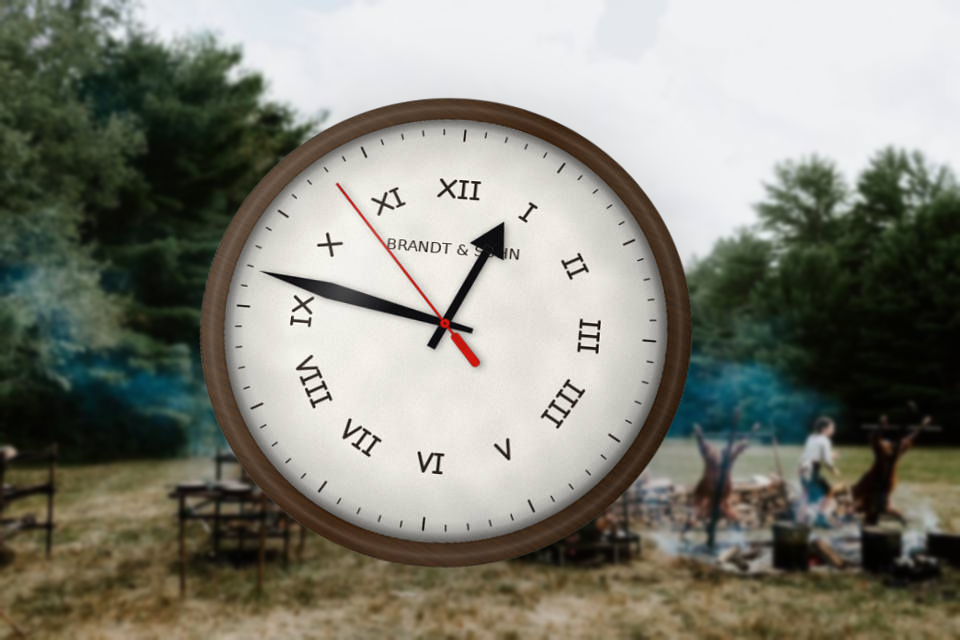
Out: h=12 m=46 s=53
